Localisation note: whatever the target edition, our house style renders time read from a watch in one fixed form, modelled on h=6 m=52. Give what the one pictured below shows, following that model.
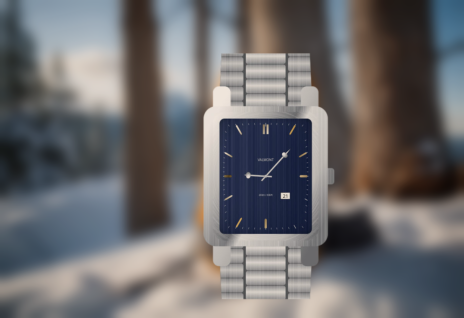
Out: h=9 m=7
